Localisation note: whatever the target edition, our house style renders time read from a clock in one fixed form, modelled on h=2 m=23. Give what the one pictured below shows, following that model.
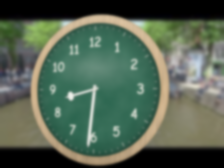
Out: h=8 m=31
